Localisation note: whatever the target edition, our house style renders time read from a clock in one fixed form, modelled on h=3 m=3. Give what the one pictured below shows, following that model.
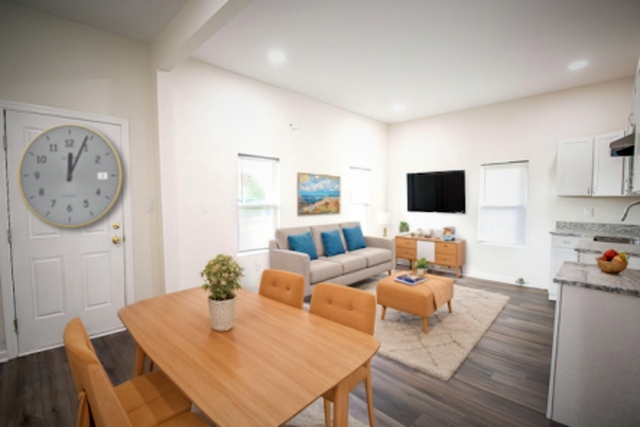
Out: h=12 m=4
